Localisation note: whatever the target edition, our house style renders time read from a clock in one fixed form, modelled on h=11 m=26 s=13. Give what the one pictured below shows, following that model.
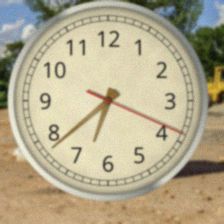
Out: h=6 m=38 s=19
